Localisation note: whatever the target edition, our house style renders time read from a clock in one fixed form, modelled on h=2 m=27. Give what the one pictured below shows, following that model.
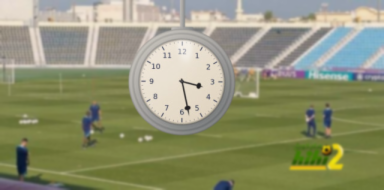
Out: h=3 m=28
